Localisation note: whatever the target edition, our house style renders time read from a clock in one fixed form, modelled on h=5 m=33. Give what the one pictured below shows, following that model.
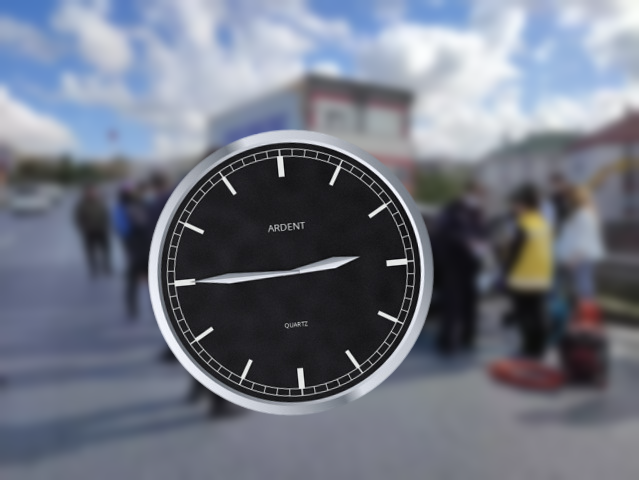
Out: h=2 m=45
